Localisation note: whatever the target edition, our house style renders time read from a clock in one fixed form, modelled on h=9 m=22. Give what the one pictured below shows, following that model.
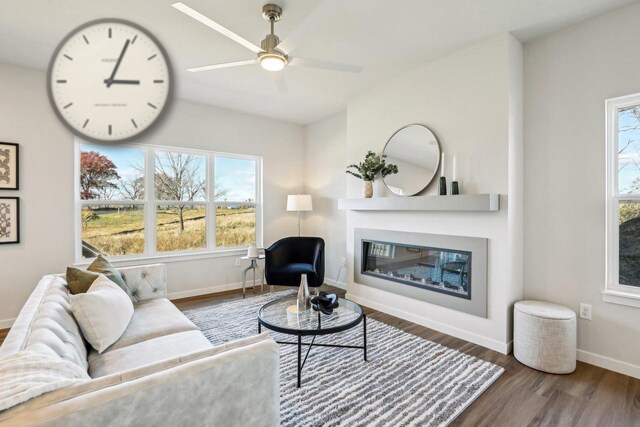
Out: h=3 m=4
